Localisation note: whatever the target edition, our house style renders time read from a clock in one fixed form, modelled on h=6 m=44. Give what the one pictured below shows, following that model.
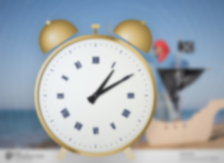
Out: h=1 m=10
